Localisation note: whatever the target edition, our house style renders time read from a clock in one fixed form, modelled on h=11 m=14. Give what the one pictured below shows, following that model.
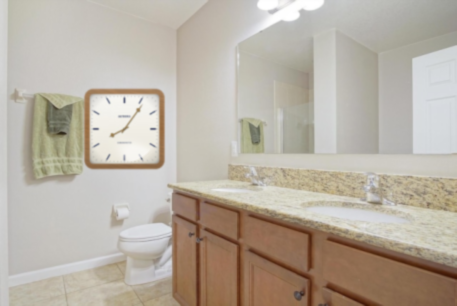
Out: h=8 m=6
